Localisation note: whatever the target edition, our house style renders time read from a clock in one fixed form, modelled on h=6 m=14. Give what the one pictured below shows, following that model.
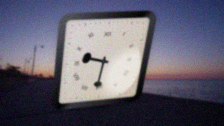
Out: h=9 m=31
